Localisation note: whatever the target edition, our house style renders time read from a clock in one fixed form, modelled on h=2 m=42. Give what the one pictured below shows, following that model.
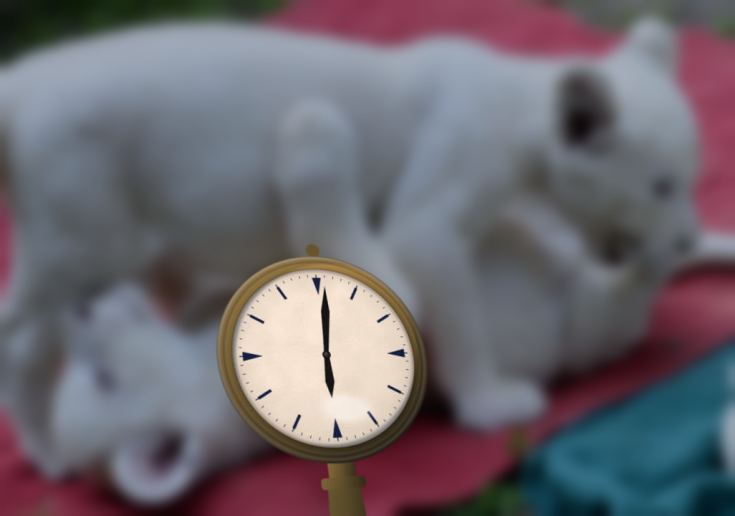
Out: h=6 m=1
